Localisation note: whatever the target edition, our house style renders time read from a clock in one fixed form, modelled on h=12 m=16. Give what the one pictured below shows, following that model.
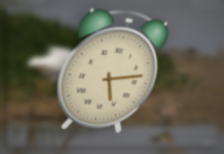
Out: h=5 m=13
